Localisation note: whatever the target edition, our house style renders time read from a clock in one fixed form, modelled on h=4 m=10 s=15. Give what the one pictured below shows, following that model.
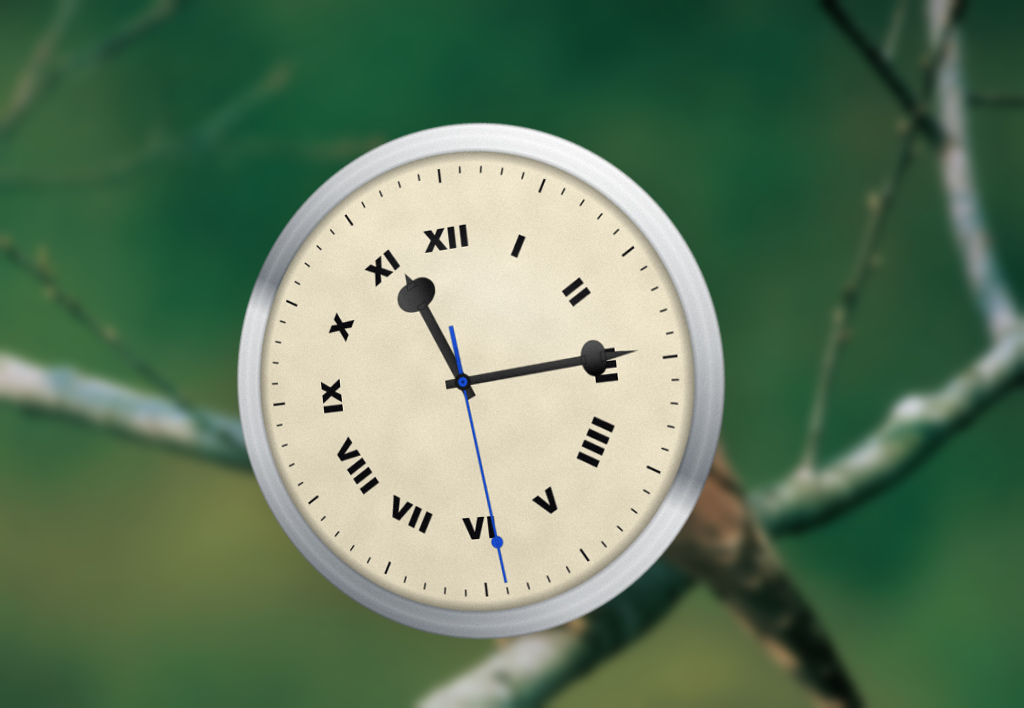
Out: h=11 m=14 s=29
